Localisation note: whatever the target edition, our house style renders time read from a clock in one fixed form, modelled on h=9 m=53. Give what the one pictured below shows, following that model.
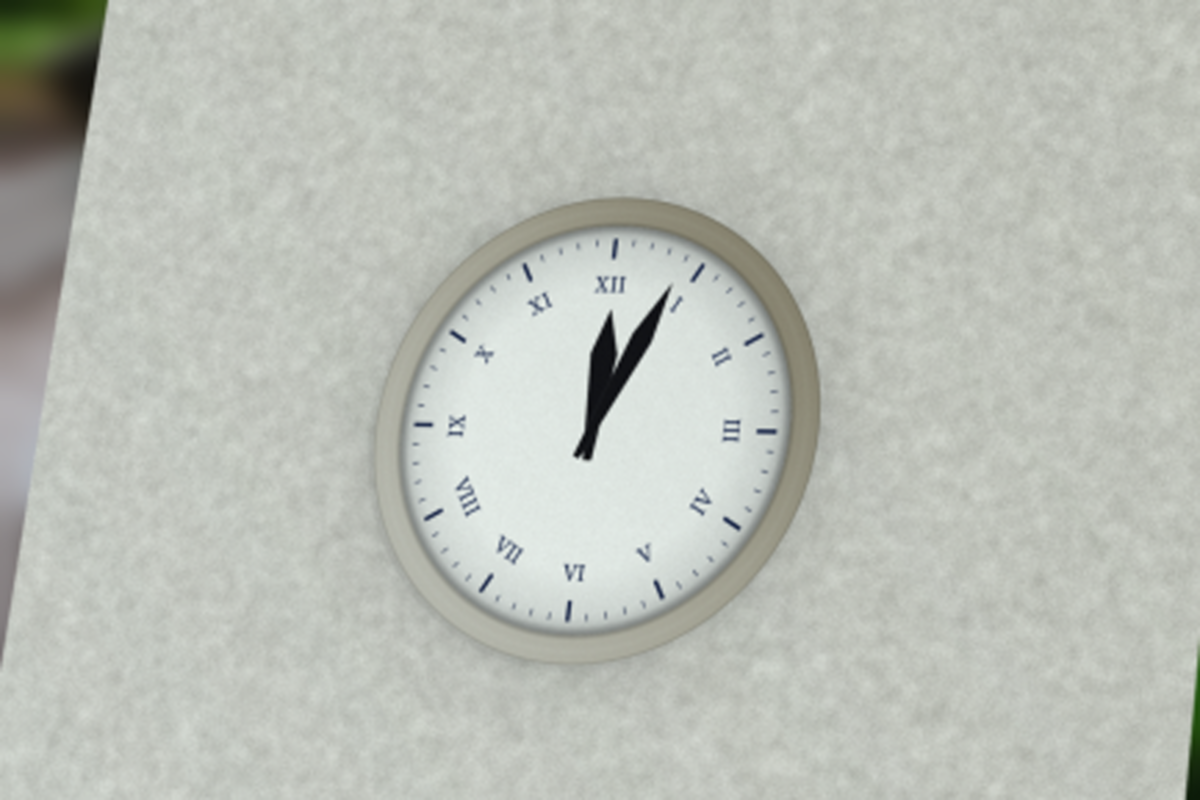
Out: h=12 m=4
